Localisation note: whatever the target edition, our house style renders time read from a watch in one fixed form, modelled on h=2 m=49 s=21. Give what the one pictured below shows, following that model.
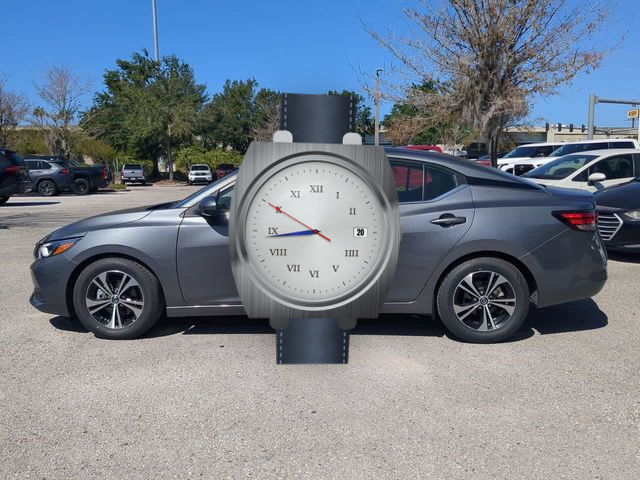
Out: h=8 m=43 s=50
